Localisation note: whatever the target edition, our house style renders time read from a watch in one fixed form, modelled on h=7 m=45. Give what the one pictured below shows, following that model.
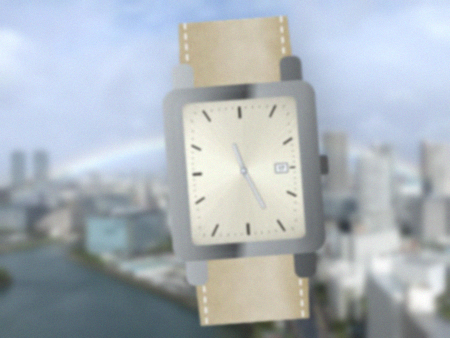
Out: h=11 m=26
